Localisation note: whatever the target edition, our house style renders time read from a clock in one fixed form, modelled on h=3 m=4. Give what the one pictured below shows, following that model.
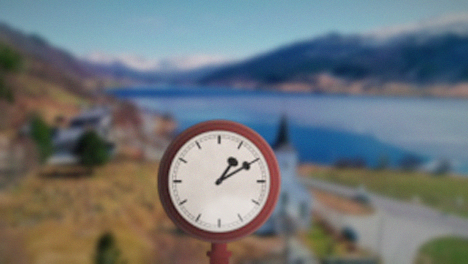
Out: h=1 m=10
